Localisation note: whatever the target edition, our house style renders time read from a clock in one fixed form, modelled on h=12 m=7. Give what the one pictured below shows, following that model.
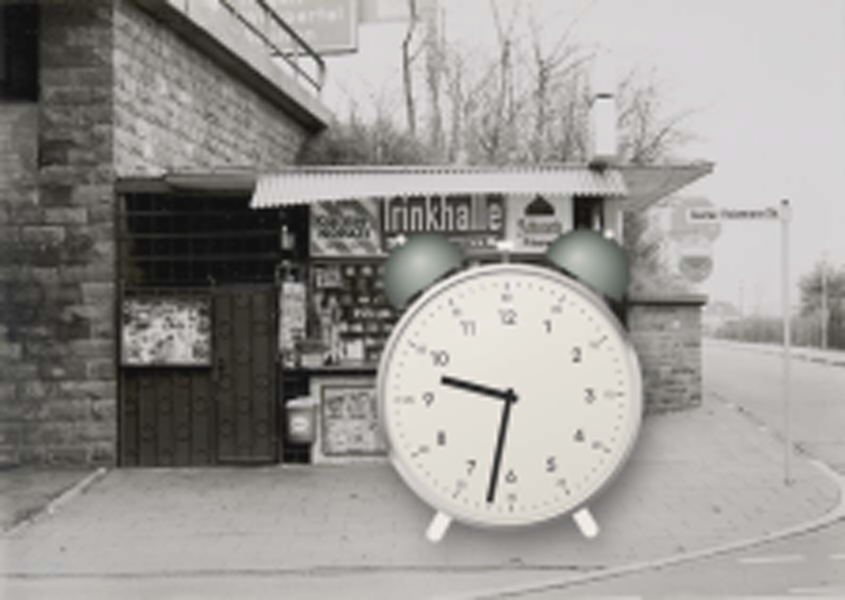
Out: h=9 m=32
